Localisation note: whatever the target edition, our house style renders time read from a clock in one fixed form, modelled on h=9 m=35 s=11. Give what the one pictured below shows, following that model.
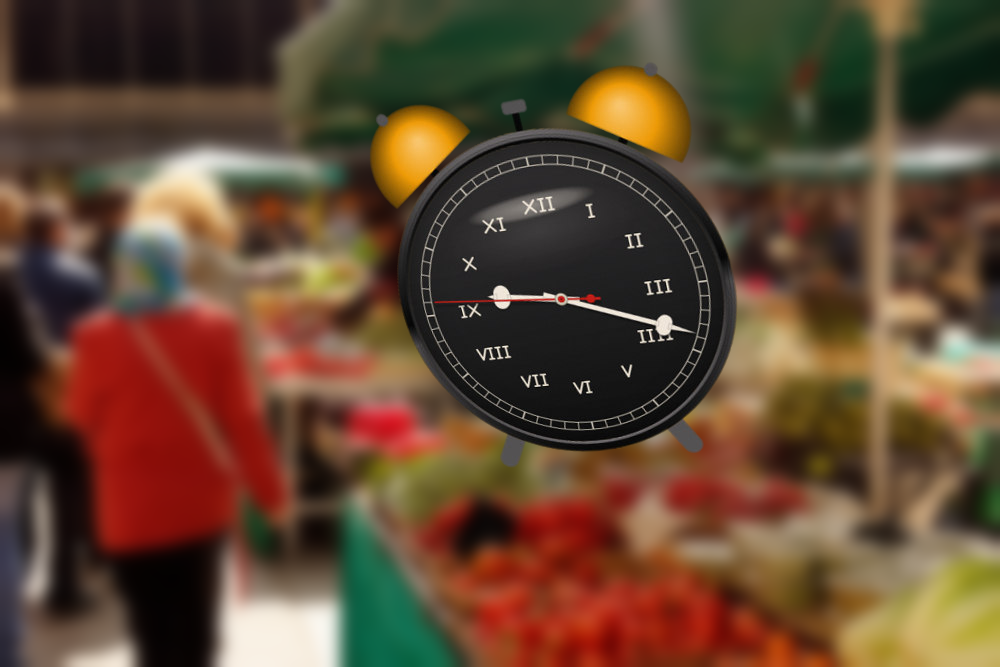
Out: h=9 m=18 s=46
